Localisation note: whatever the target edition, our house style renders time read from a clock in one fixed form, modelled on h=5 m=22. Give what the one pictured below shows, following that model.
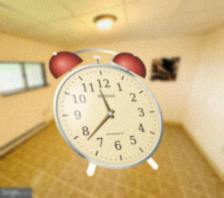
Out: h=11 m=38
